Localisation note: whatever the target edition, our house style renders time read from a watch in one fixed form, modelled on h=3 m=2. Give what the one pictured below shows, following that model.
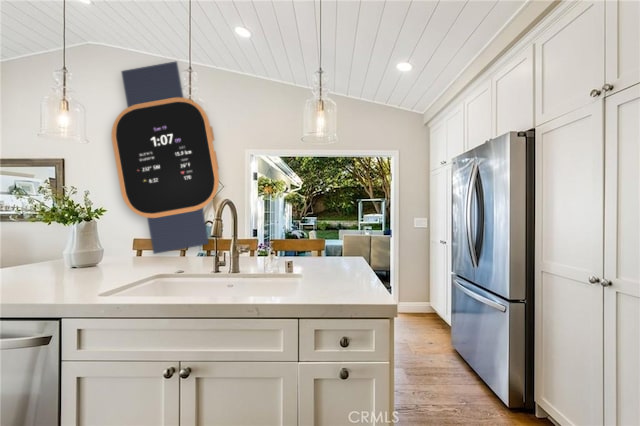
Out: h=1 m=7
